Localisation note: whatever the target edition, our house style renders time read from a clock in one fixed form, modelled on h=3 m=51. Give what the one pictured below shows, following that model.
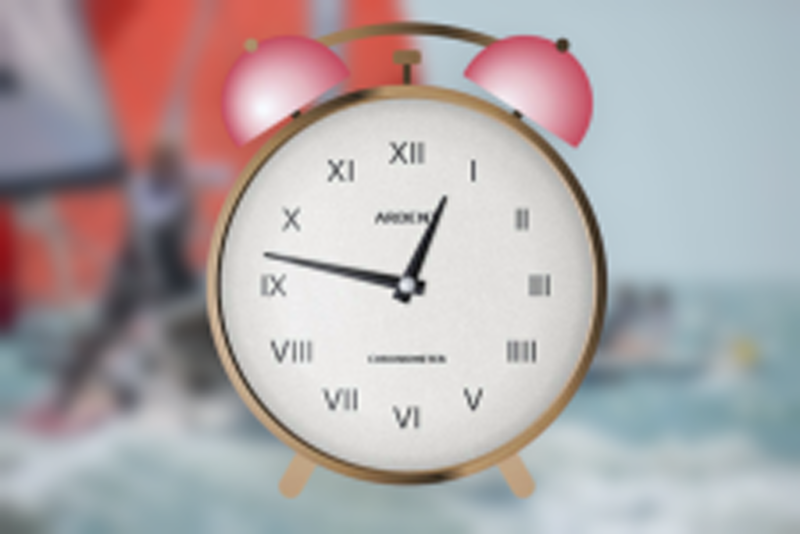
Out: h=12 m=47
